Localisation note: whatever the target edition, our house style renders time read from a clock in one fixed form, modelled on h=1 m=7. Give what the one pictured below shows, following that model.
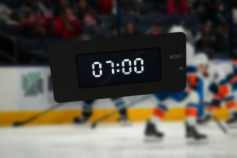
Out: h=7 m=0
